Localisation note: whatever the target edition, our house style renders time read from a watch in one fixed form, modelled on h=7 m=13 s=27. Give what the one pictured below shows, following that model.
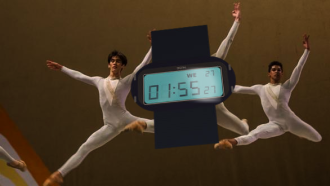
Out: h=1 m=55 s=27
